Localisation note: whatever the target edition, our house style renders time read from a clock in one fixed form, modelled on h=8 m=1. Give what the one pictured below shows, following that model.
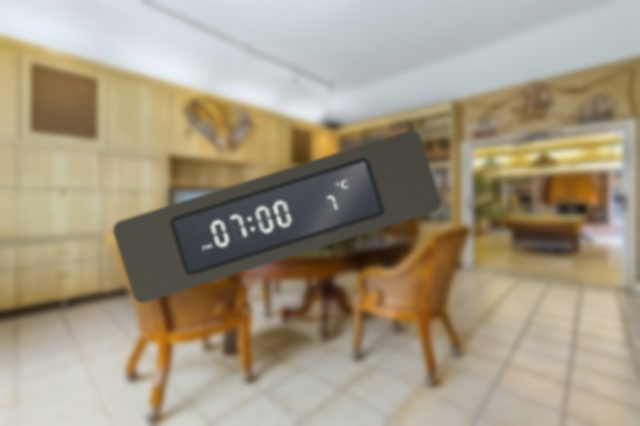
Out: h=7 m=0
